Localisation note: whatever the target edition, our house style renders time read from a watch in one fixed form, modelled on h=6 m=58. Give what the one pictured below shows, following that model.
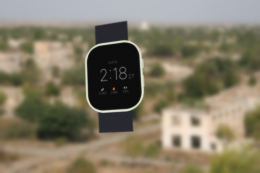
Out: h=2 m=18
